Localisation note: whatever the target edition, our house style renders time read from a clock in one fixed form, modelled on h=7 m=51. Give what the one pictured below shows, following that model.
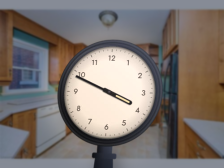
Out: h=3 m=49
